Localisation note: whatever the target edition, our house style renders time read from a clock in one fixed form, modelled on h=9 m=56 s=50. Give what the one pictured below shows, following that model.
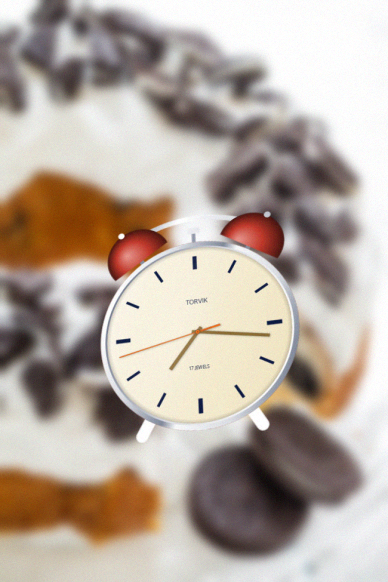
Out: h=7 m=16 s=43
